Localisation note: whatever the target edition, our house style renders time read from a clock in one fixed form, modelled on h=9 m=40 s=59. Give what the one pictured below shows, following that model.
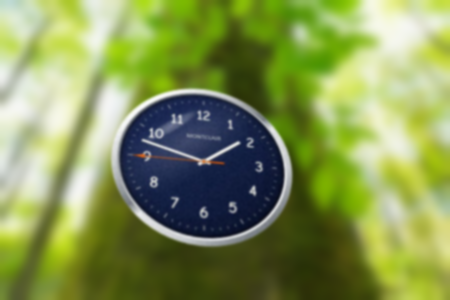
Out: h=1 m=47 s=45
